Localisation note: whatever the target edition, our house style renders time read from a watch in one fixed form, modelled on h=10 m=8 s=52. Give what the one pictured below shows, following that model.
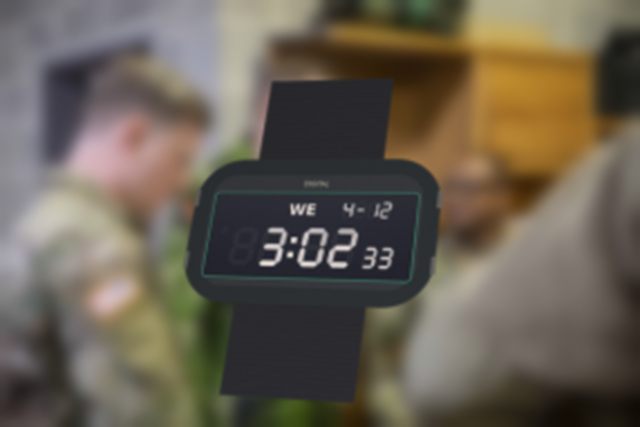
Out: h=3 m=2 s=33
